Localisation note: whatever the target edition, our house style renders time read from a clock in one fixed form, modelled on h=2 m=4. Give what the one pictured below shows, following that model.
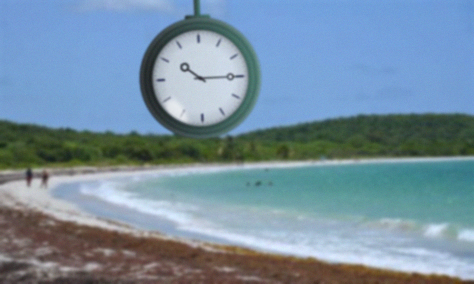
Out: h=10 m=15
